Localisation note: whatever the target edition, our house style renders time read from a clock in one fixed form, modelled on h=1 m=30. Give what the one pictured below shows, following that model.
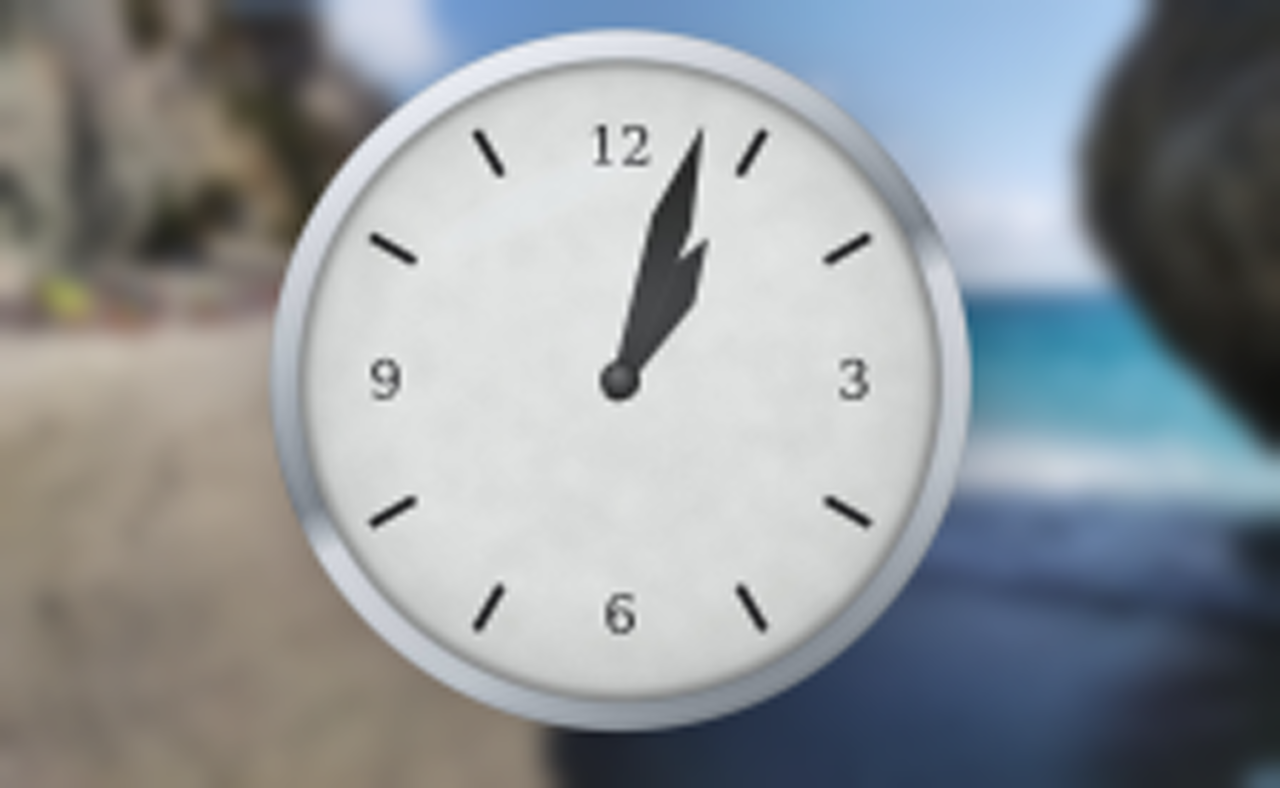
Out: h=1 m=3
